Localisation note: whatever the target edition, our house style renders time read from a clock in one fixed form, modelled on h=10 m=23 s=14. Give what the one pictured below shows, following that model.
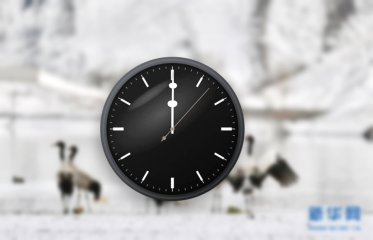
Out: h=12 m=0 s=7
